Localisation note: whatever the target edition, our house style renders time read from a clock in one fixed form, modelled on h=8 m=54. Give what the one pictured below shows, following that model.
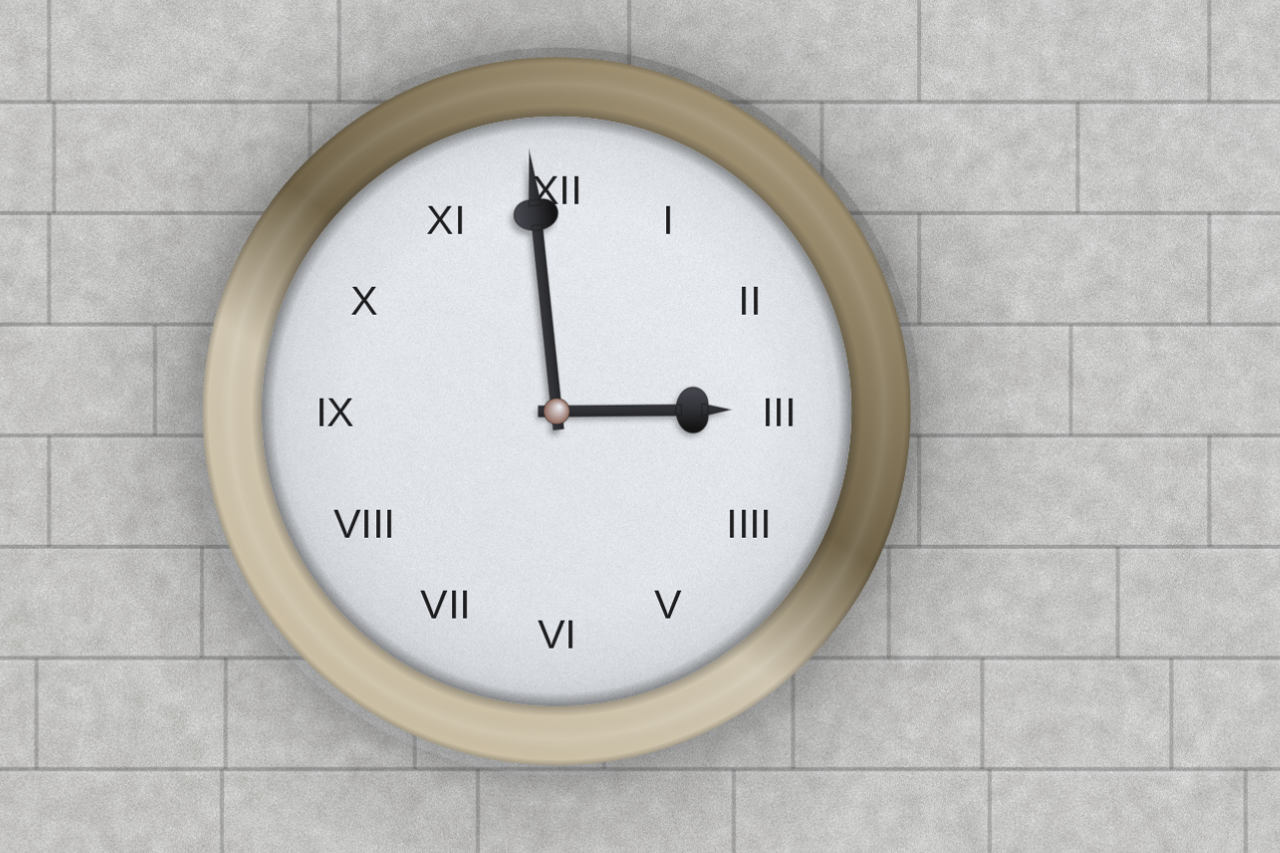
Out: h=2 m=59
